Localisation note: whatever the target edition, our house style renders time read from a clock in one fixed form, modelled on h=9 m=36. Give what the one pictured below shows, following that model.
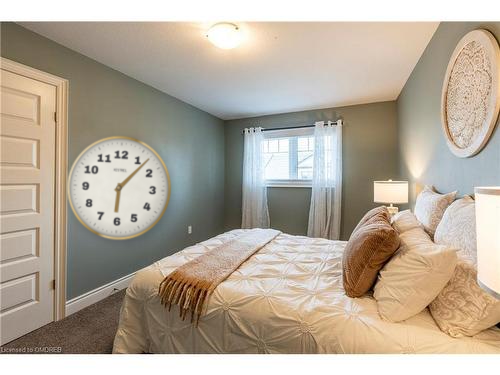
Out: h=6 m=7
